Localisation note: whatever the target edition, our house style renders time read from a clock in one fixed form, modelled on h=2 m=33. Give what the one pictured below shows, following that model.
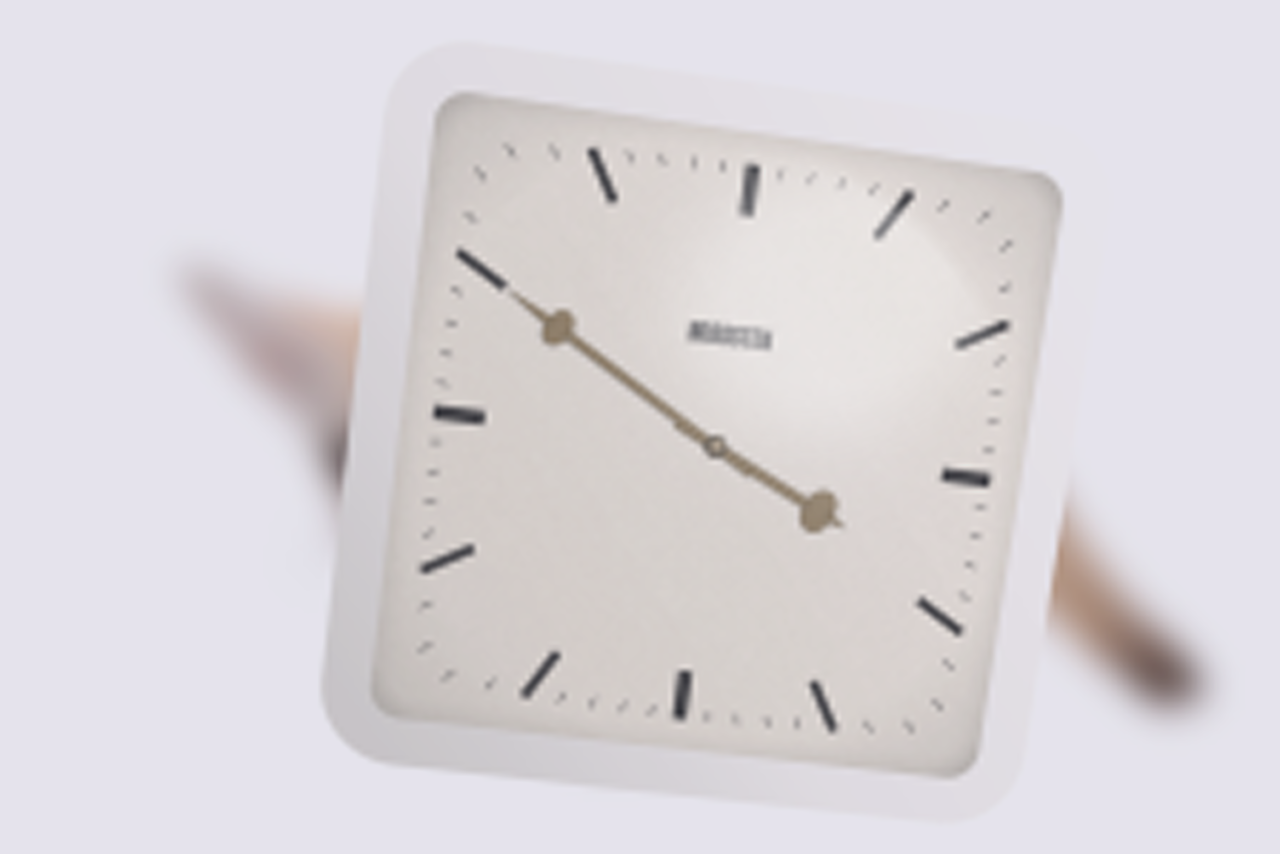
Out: h=3 m=50
